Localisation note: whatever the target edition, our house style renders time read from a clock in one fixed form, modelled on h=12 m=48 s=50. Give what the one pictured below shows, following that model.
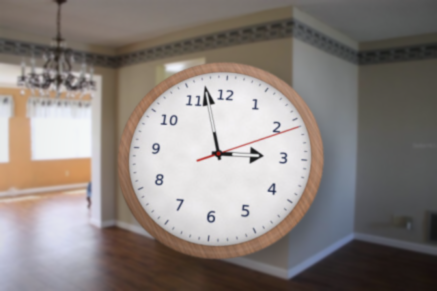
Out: h=2 m=57 s=11
